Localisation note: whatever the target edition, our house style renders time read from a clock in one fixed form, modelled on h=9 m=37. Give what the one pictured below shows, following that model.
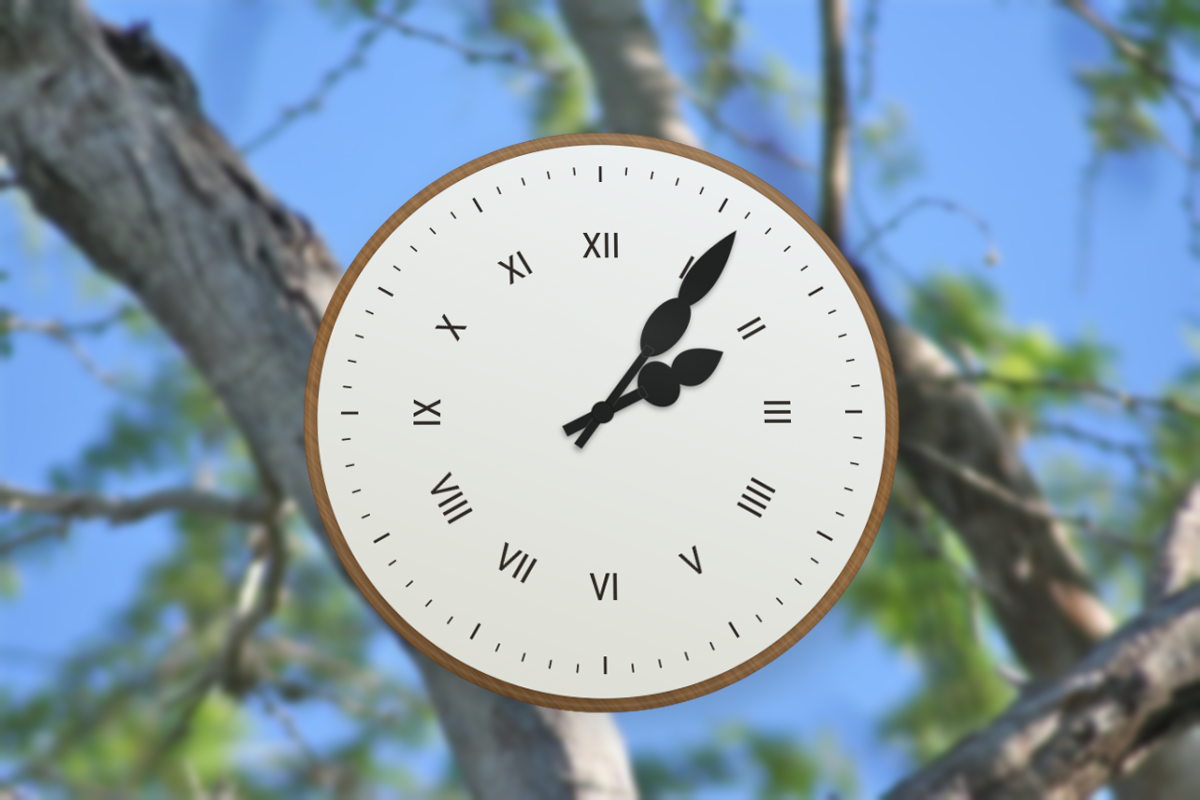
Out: h=2 m=6
